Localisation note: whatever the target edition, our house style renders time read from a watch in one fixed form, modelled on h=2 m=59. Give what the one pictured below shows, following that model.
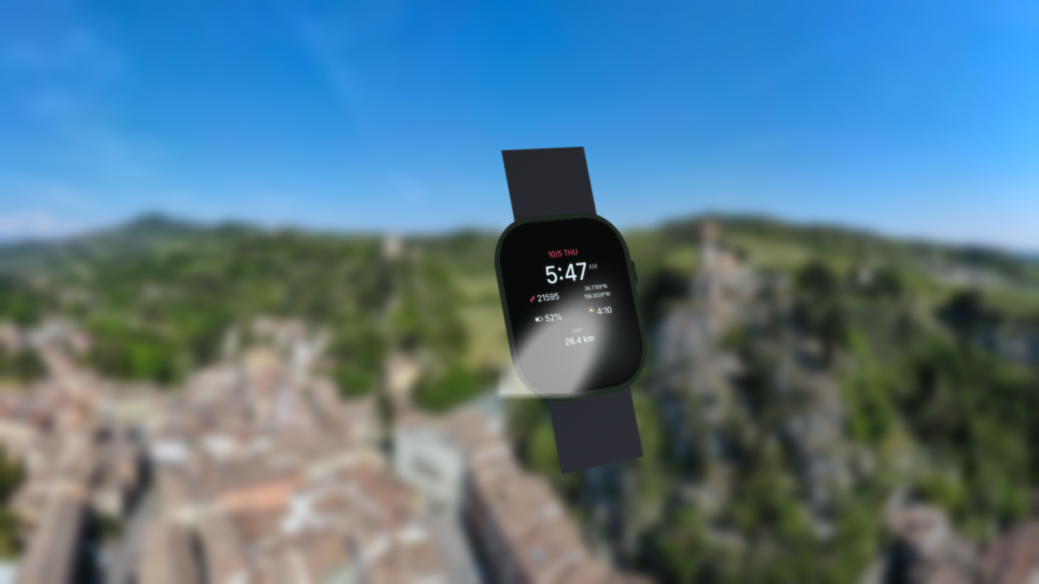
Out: h=5 m=47
